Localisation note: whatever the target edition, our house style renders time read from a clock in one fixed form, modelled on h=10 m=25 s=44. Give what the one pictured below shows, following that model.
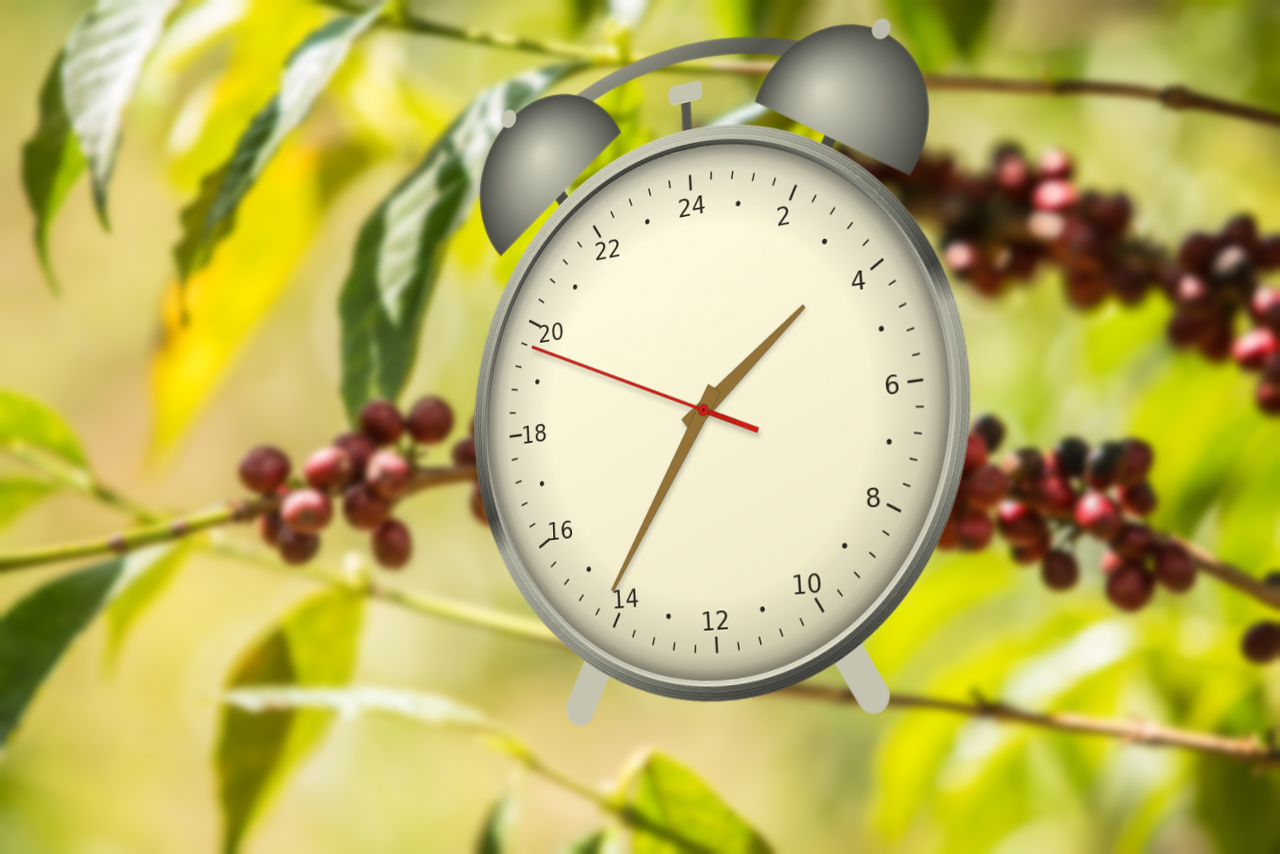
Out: h=3 m=35 s=49
